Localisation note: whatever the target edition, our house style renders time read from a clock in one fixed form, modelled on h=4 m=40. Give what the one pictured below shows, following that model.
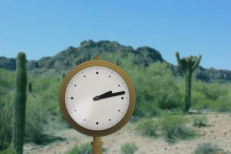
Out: h=2 m=13
